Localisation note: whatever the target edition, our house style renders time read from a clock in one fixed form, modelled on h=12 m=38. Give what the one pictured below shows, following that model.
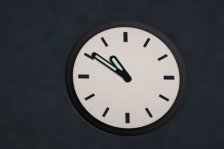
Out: h=10 m=51
